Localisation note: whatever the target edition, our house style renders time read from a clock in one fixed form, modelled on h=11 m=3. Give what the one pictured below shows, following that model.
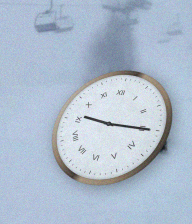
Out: h=9 m=15
